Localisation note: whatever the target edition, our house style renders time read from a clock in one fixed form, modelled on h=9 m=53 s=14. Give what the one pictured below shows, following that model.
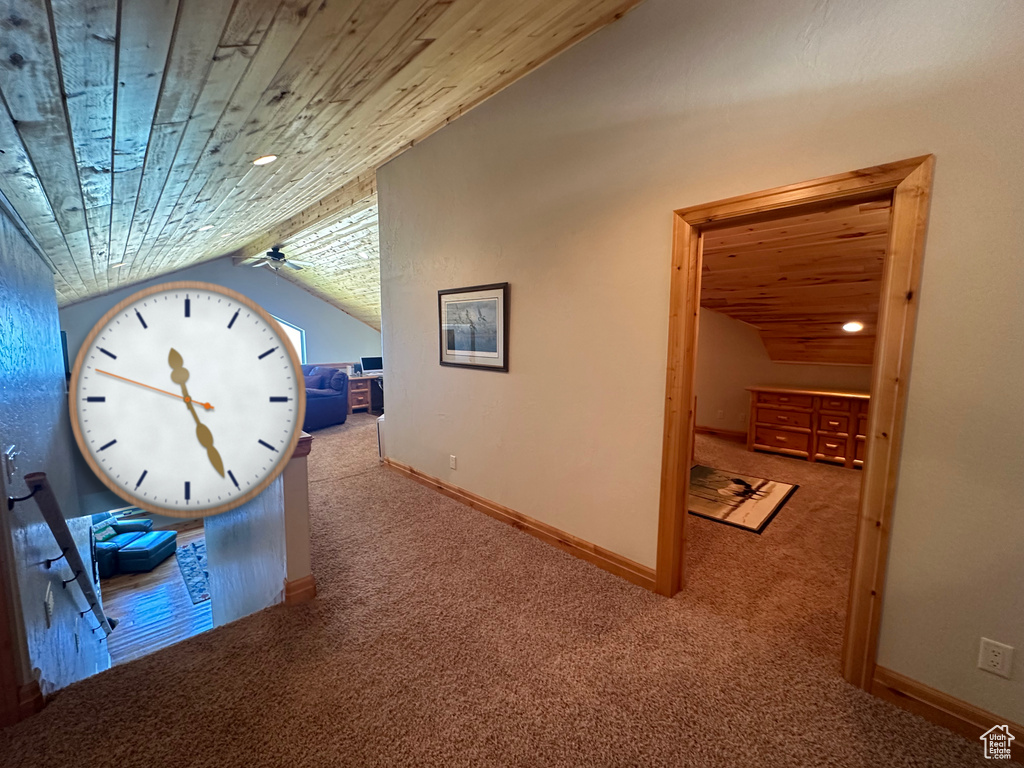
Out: h=11 m=25 s=48
